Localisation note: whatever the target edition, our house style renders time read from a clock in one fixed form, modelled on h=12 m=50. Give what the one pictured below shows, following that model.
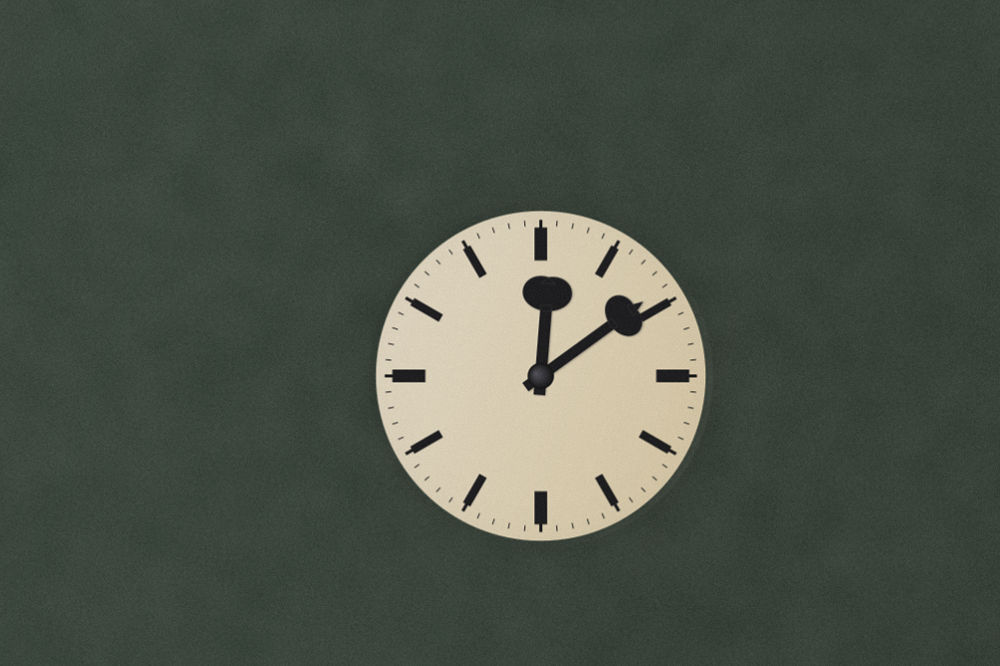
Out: h=12 m=9
